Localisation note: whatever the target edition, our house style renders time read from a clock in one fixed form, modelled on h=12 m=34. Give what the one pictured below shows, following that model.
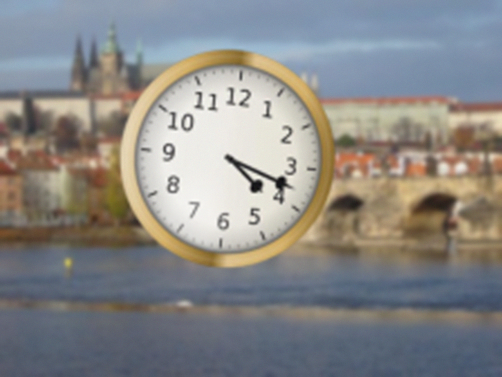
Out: h=4 m=18
